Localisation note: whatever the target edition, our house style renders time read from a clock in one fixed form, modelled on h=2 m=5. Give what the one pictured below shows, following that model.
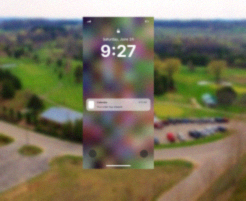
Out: h=9 m=27
